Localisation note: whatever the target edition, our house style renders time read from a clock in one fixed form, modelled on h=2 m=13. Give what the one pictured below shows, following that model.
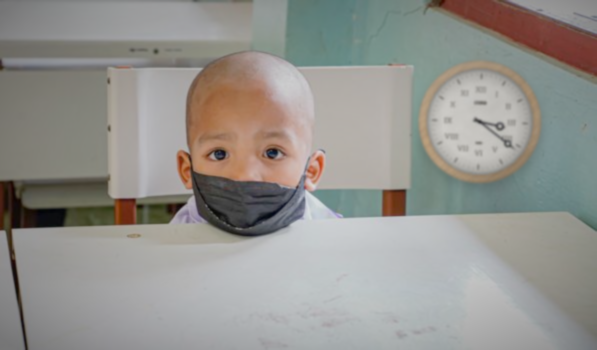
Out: h=3 m=21
